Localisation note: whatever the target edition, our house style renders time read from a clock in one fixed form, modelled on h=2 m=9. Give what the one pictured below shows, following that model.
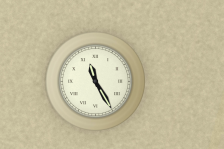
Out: h=11 m=25
